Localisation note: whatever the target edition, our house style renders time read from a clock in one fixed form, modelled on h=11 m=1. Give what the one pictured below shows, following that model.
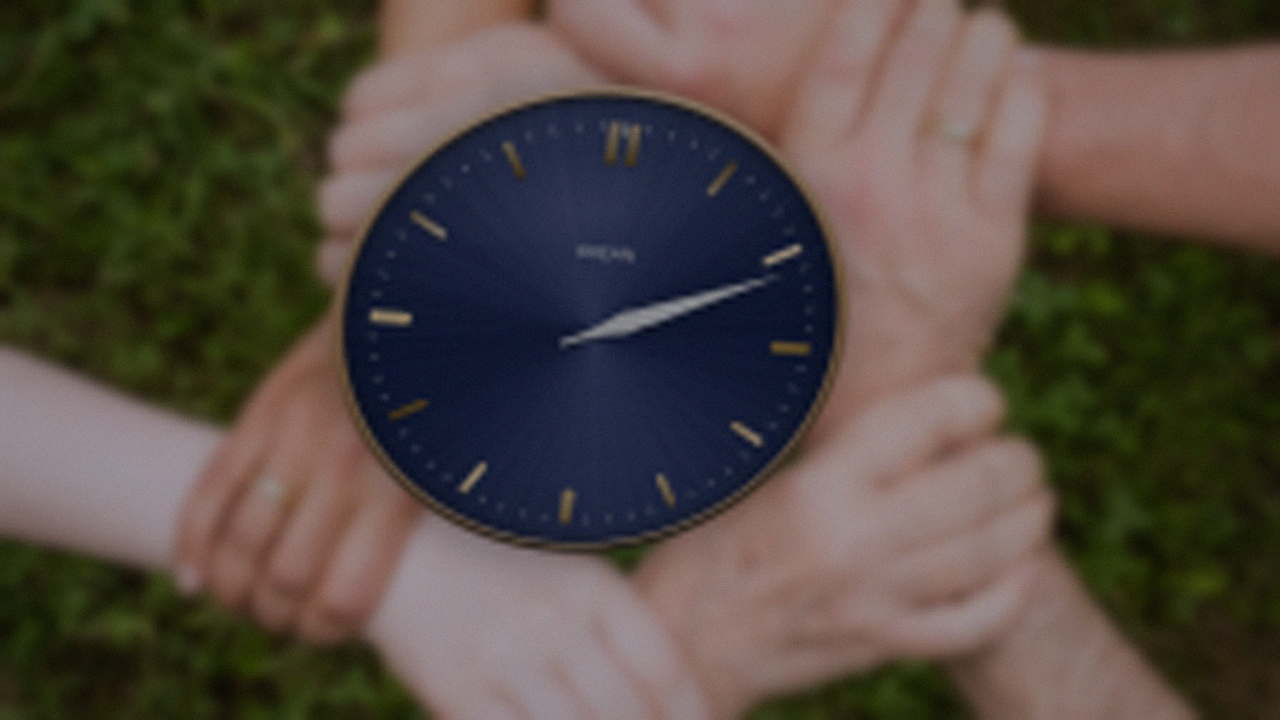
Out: h=2 m=11
